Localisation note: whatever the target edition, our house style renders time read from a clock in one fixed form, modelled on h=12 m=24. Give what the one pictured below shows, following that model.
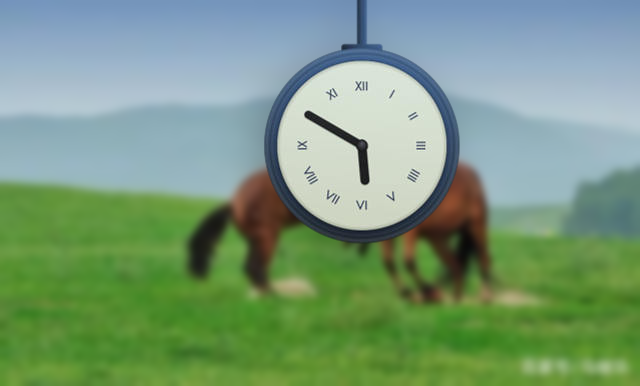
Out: h=5 m=50
